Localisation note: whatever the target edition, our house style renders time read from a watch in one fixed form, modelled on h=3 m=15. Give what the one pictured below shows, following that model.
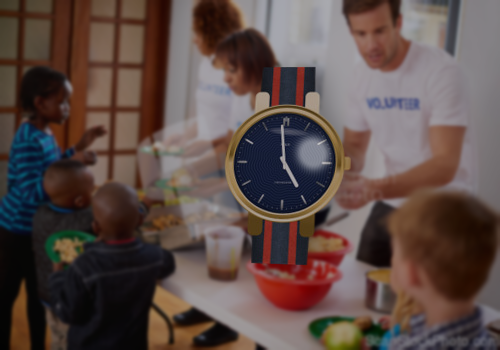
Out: h=4 m=59
